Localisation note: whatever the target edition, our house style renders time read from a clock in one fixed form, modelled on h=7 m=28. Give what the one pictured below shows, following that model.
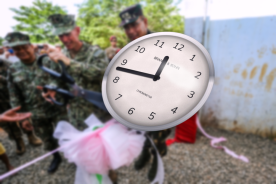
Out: h=11 m=43
